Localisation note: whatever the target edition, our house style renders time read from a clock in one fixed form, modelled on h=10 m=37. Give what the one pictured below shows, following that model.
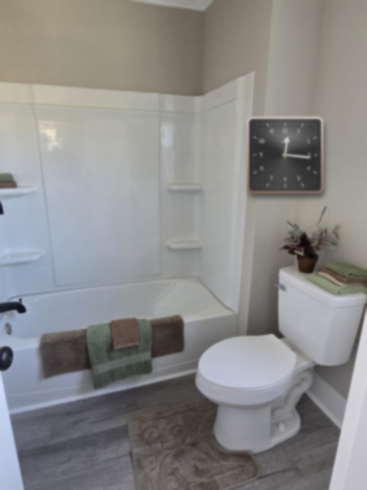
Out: h=12 m=16
